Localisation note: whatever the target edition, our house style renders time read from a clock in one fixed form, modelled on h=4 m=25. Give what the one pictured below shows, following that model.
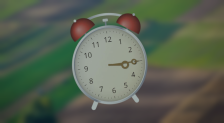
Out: h=3 m=15
